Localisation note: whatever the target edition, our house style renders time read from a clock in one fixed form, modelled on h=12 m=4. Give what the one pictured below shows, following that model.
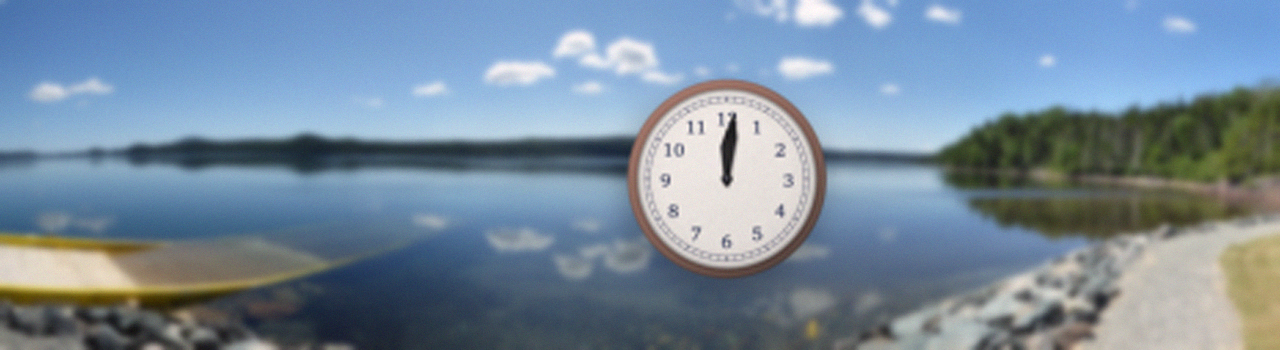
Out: h=12 m=1
